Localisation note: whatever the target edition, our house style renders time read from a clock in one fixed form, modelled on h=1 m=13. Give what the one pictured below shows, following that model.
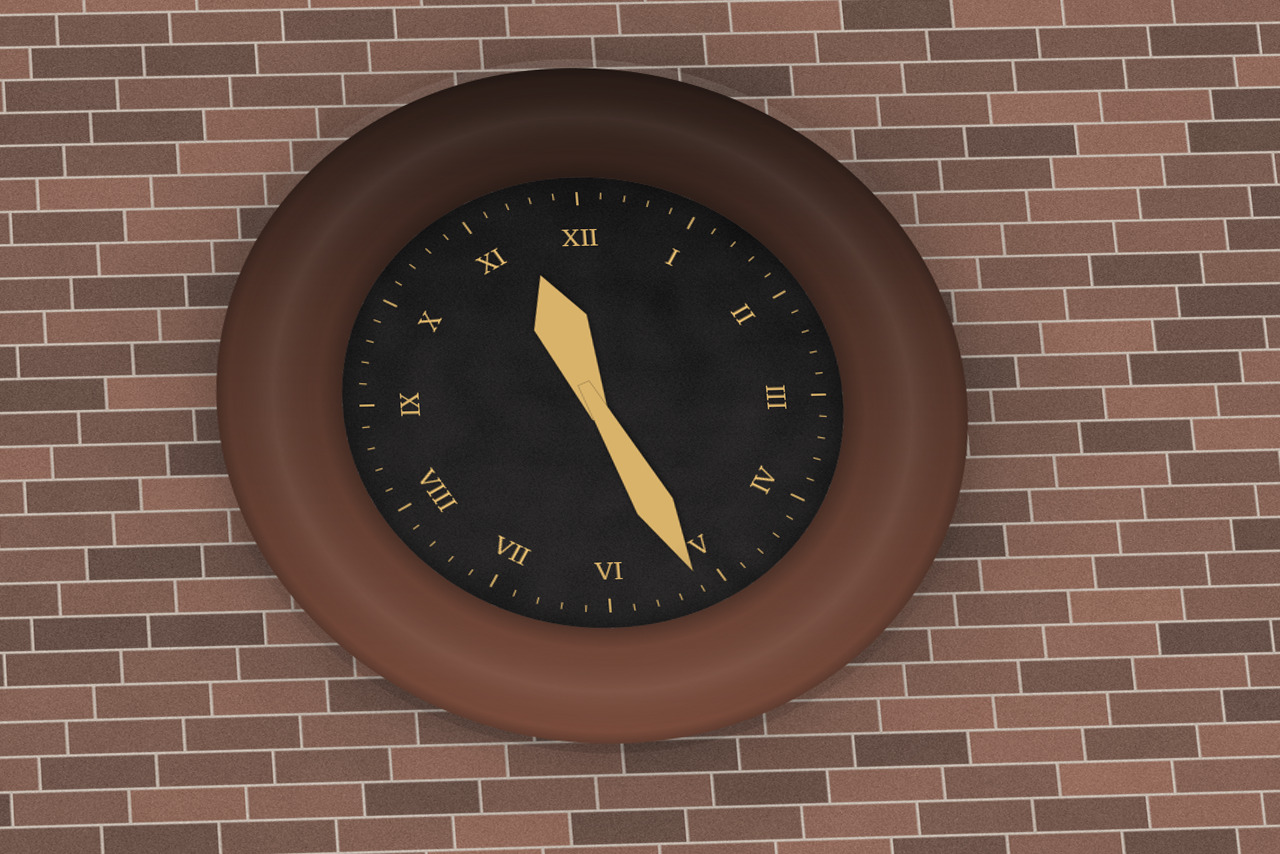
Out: h=11 m=26
